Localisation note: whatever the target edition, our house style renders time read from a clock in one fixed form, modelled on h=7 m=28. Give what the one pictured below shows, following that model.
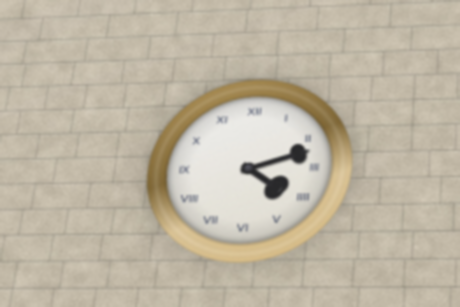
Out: h=4 m=12
